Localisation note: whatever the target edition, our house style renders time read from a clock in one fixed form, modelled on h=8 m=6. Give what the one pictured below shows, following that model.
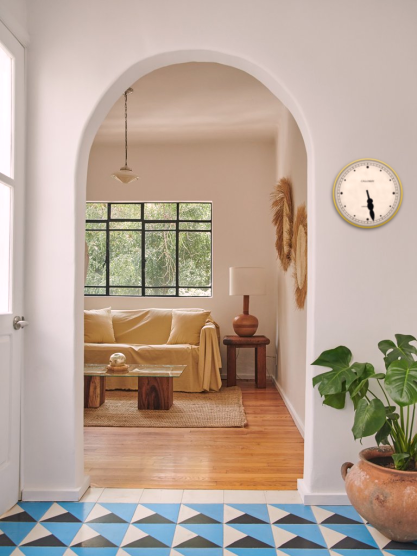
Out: h=5 m=28
